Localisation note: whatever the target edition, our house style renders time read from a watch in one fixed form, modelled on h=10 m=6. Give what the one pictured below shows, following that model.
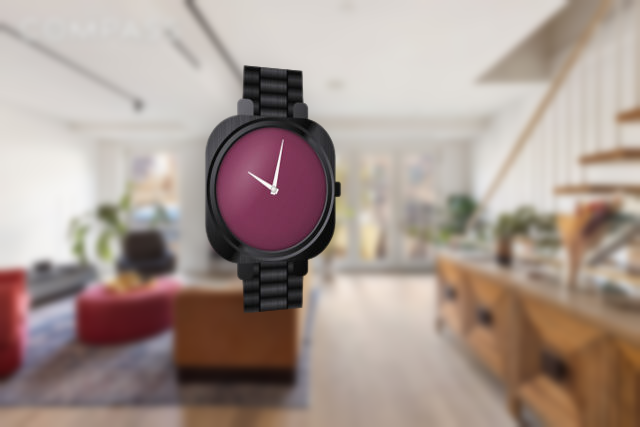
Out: h=10 m=2
